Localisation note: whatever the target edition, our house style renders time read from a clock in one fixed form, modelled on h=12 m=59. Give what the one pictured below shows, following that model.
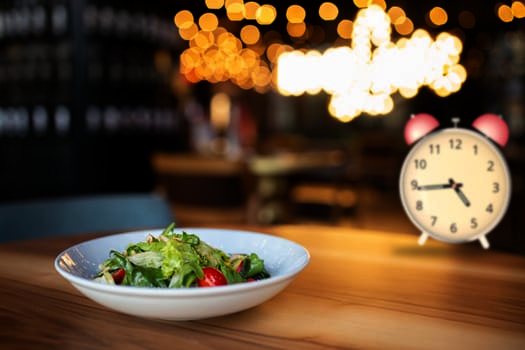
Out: h=4 m=44
